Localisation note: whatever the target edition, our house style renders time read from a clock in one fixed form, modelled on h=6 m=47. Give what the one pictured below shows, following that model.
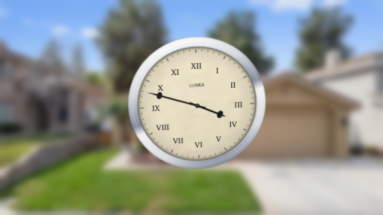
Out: h=3 m=48
